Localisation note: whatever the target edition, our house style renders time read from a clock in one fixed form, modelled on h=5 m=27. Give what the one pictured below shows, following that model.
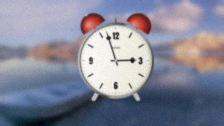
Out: h=2 m=57
